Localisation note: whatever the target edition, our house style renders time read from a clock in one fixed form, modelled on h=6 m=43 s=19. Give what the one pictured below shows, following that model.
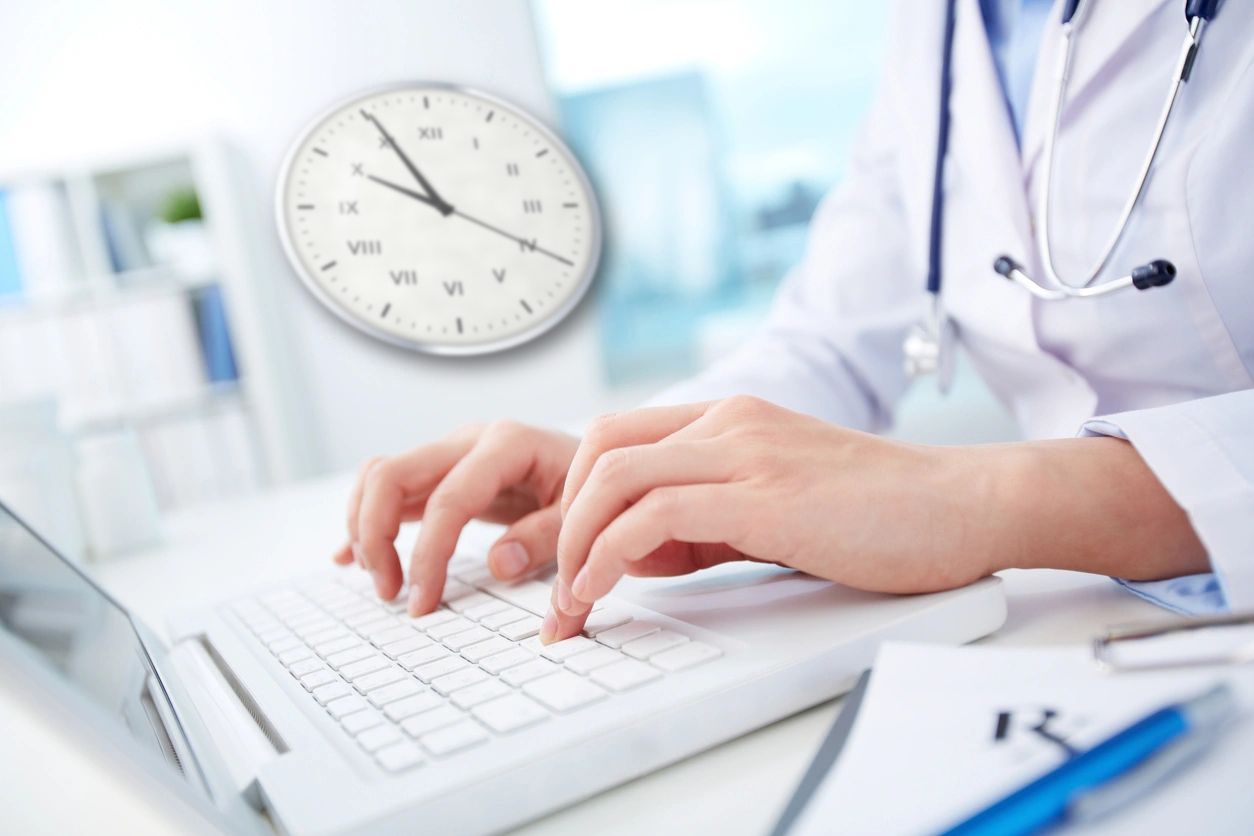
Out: h=9 m=55 s=20
